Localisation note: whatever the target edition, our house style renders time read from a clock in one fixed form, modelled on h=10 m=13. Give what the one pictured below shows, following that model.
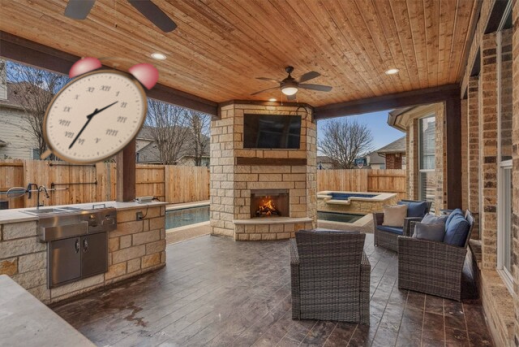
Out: h=1 m=32
